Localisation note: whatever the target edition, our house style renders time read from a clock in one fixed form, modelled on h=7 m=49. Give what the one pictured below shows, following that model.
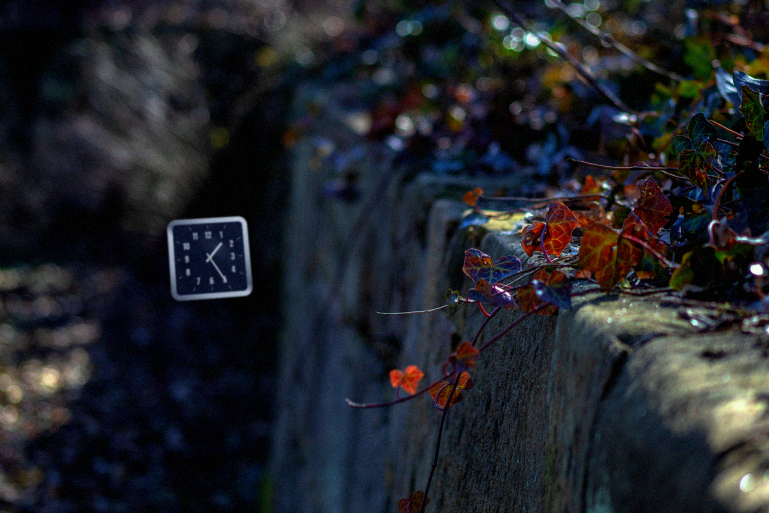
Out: h=1 m=25
